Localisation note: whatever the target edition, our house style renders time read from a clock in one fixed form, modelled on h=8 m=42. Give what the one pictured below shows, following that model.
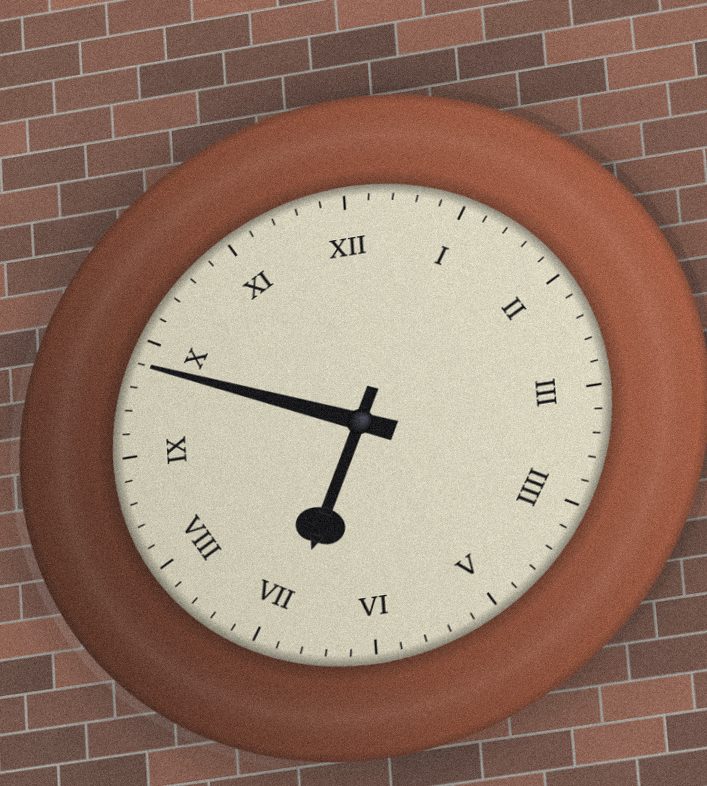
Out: h=6 m=49
